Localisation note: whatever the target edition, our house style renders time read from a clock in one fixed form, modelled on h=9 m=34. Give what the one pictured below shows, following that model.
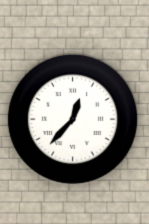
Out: h=12 m=37
